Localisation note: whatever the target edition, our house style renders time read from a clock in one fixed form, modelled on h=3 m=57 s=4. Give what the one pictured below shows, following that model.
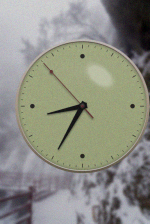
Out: h=8 m=34 s=53
